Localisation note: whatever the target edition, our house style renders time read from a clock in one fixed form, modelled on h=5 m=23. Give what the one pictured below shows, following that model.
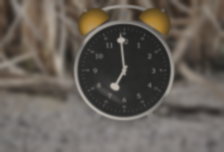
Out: h=6 m=59
